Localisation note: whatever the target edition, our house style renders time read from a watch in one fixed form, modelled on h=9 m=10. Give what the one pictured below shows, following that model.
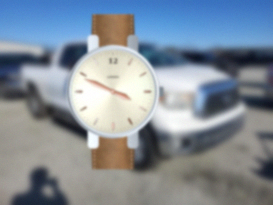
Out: h=3 m=49
